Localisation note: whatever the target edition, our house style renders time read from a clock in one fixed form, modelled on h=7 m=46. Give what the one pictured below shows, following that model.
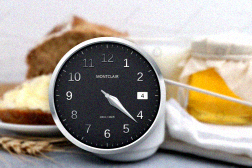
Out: h=4 m=22
